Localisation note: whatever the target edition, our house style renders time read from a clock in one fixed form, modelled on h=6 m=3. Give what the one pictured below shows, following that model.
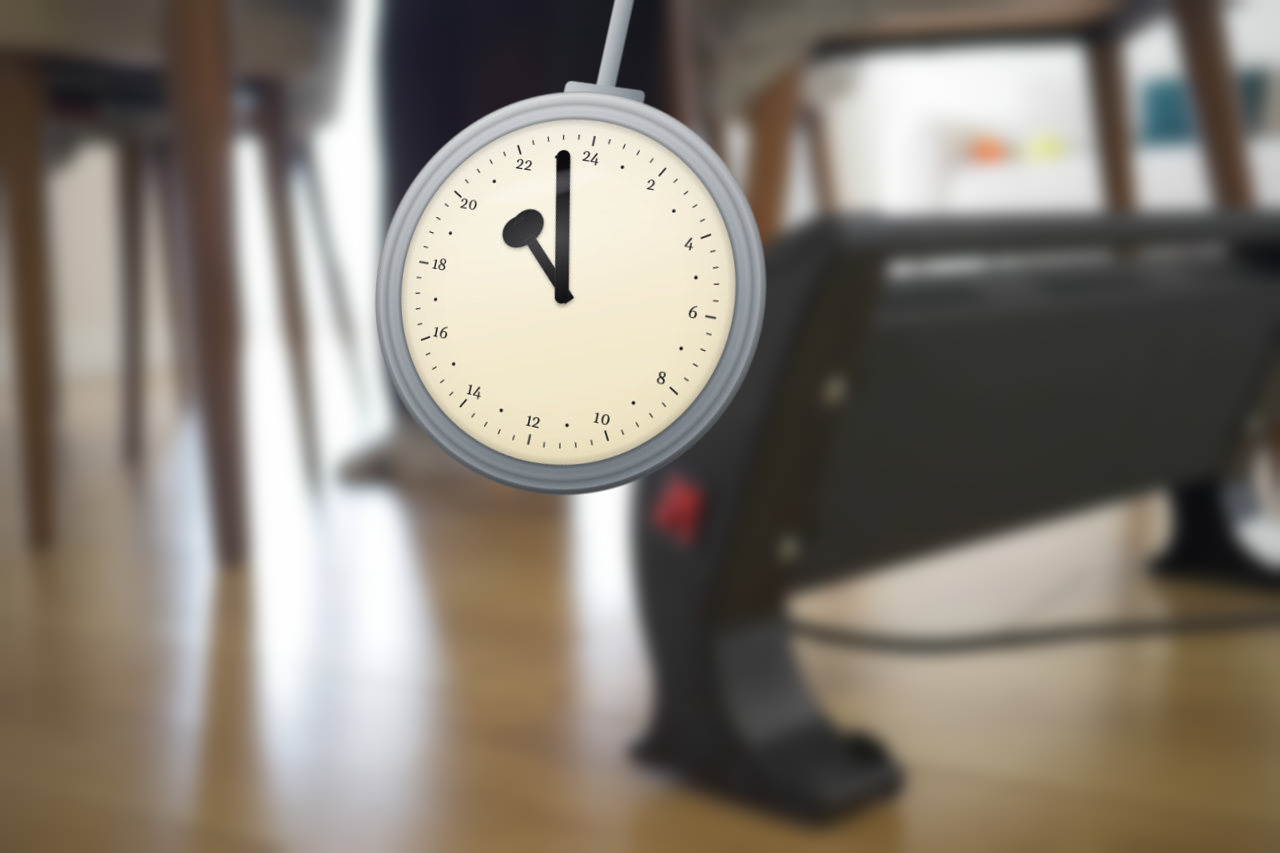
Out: h=20 m=58
